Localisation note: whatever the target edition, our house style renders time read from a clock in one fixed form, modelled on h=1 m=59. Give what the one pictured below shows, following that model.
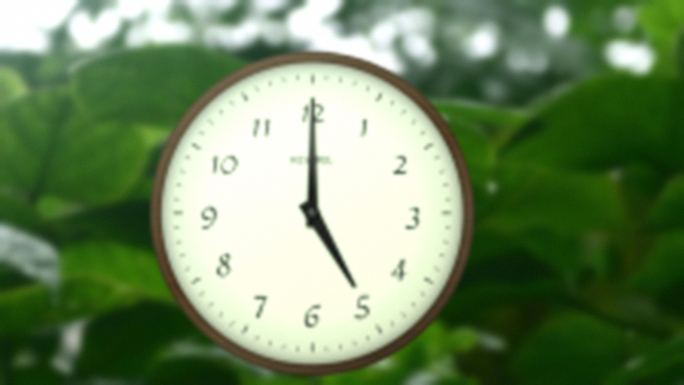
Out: h=5 m=0
